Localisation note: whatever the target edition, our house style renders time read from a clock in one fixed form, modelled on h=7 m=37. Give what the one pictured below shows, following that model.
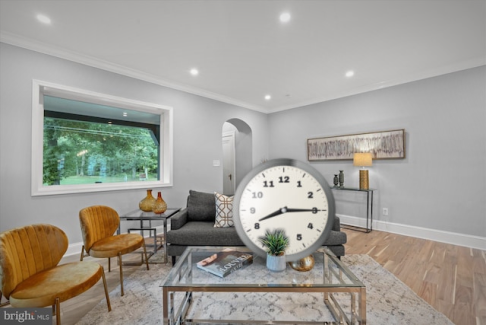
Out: h=8 m=15
